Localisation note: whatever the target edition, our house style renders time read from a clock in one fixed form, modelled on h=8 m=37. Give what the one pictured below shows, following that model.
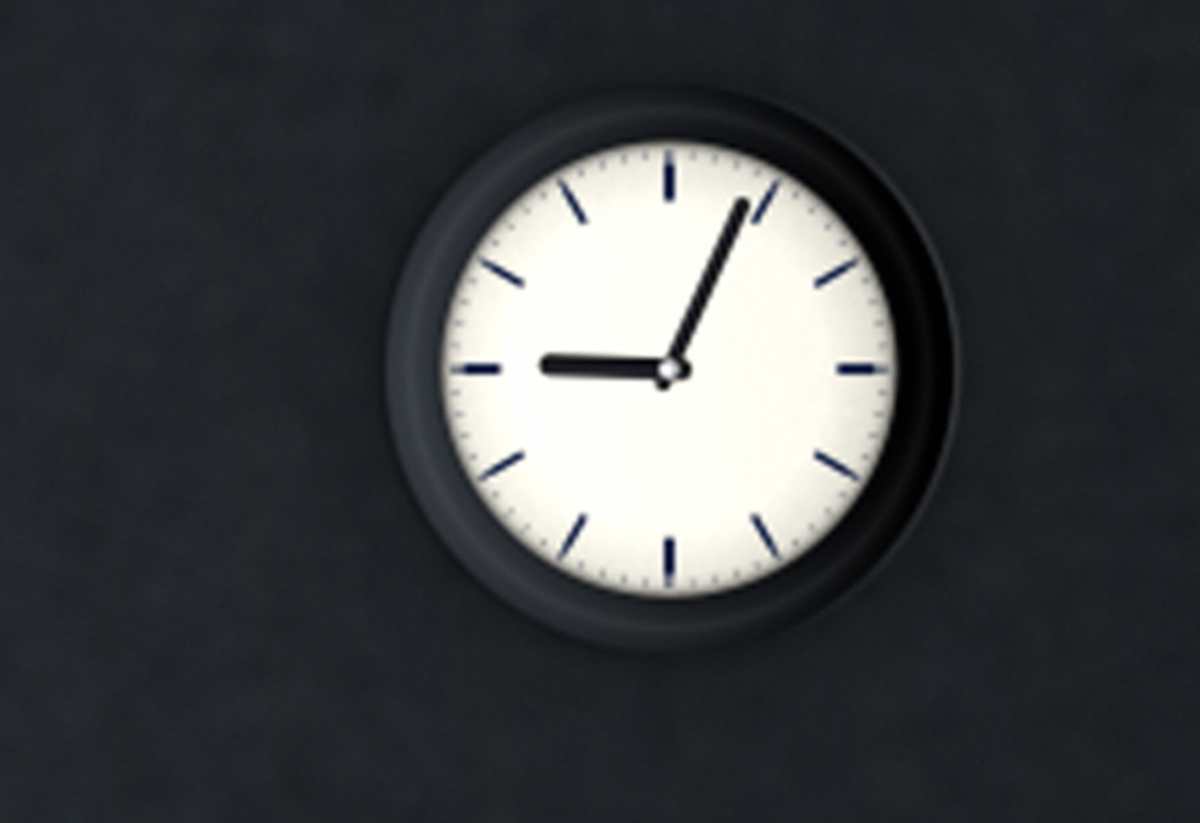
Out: h=9 m=4
